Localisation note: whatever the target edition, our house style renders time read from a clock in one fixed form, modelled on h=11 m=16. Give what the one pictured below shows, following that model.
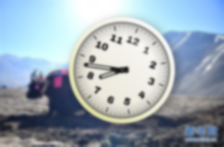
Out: h=7 m=43
